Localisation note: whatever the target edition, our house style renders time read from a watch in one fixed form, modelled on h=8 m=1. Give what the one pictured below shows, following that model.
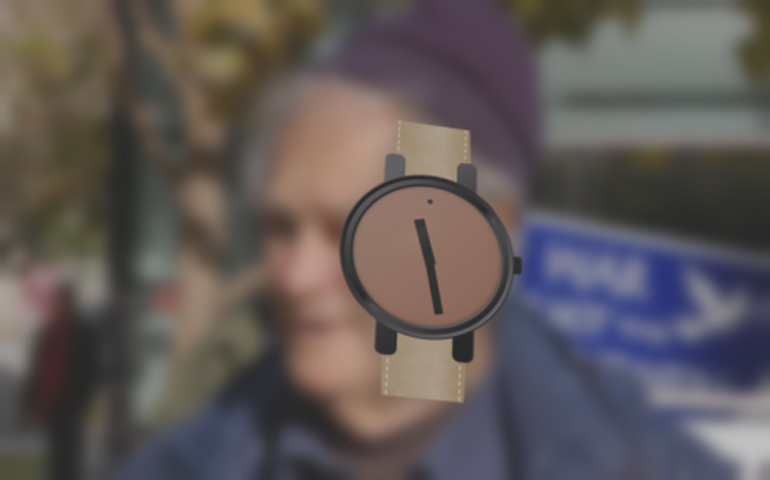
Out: h=11 m=28
